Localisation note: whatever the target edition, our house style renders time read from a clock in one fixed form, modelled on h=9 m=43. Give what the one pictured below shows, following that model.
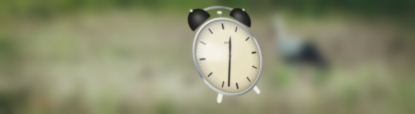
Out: h=12 m=33
